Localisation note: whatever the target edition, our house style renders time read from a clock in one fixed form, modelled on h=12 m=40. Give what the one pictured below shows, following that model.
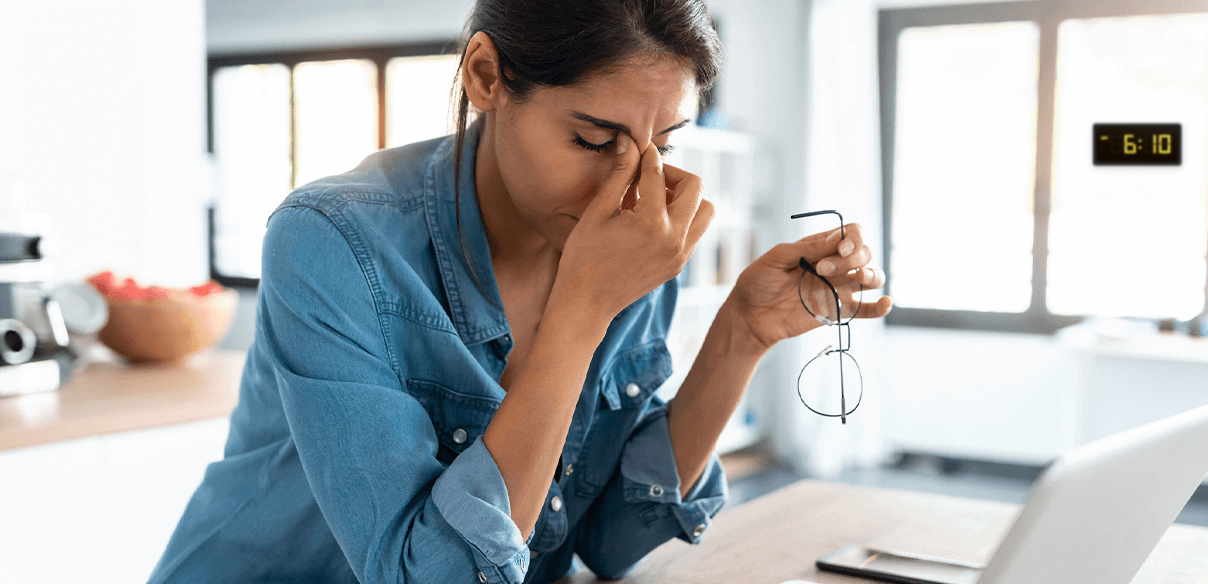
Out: h=6 m=10
